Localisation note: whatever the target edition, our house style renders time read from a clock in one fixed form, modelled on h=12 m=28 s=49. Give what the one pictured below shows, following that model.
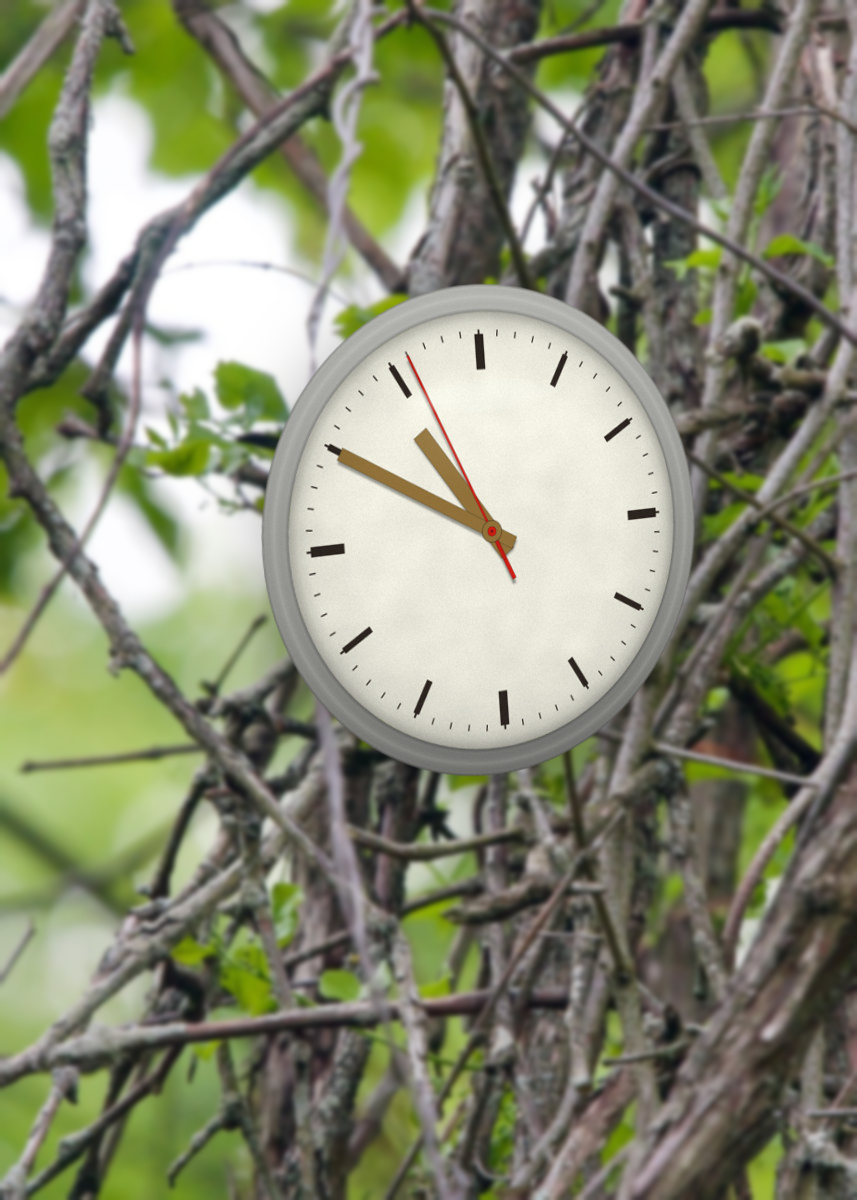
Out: h=10 m=49 s=56
